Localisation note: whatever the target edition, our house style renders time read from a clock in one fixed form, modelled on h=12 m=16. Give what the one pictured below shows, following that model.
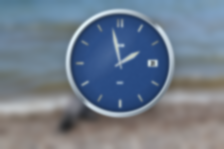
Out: h=1 m=58
